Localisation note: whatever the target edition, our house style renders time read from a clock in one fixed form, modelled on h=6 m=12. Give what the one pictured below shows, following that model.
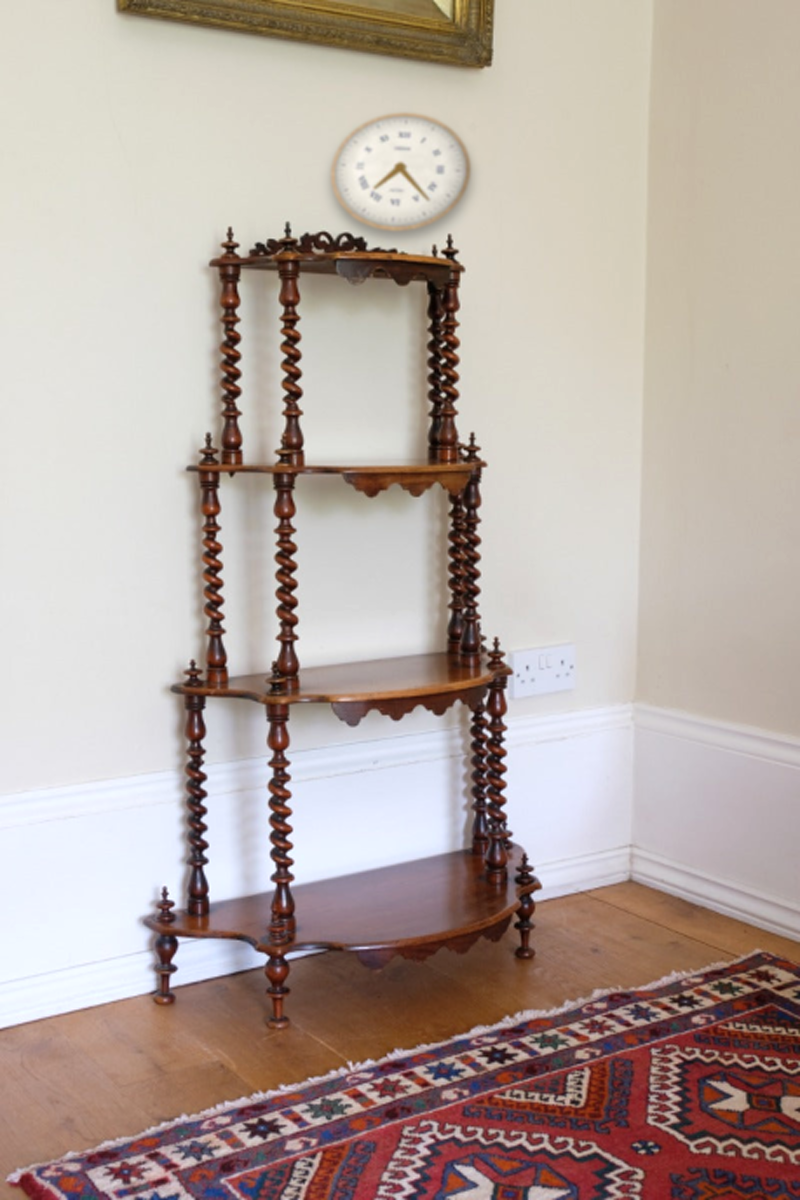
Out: h=7 m=23
